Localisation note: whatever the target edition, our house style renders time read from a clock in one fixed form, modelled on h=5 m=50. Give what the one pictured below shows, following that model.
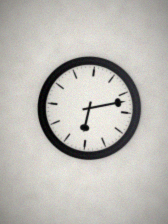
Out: h=6 m=12
